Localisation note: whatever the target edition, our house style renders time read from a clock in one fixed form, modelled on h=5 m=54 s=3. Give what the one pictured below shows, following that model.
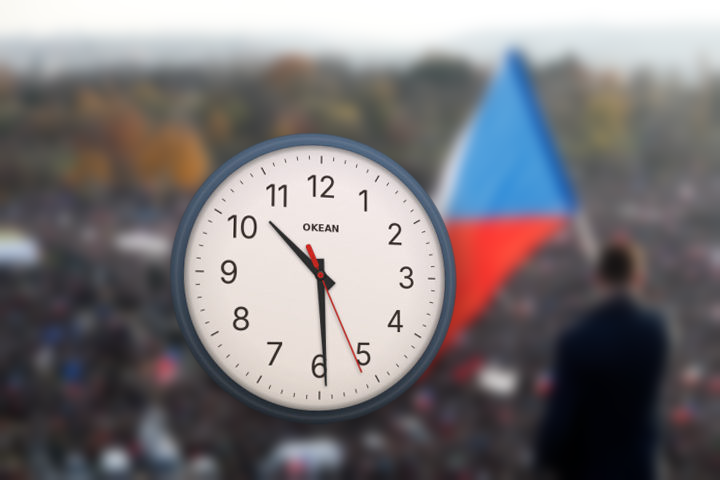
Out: h=10 m=29 s=26
